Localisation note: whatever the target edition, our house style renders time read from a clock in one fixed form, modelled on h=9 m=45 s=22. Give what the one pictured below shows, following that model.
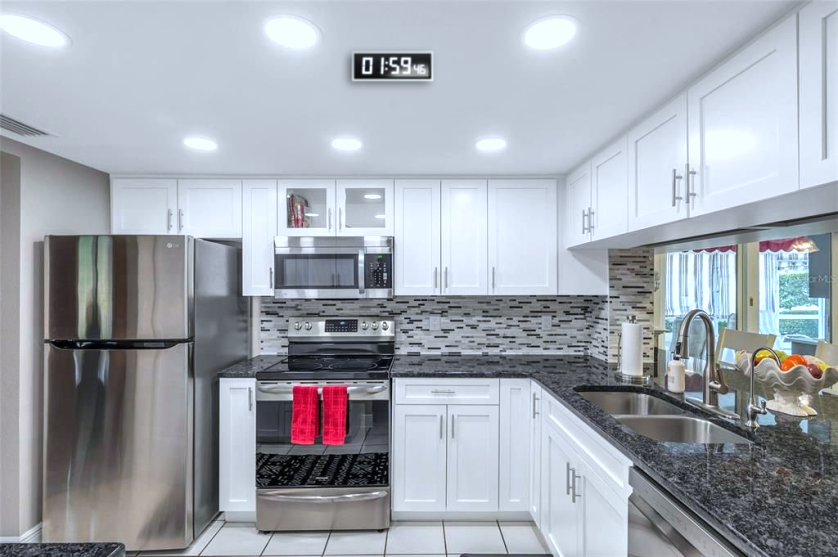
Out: h=1 m=59 s=46
